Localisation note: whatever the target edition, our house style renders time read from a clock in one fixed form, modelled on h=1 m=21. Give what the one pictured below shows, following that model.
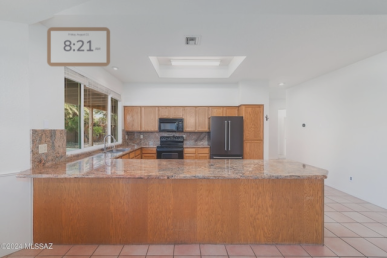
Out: h=8 m=21
